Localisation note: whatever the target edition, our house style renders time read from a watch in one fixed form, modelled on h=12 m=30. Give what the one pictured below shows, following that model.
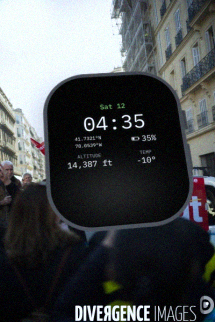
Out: h=4 m=35
